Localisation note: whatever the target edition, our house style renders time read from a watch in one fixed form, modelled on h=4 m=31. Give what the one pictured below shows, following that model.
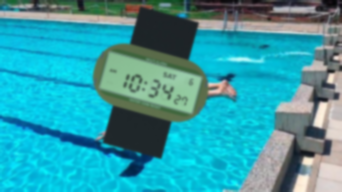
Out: h=10 m=34
